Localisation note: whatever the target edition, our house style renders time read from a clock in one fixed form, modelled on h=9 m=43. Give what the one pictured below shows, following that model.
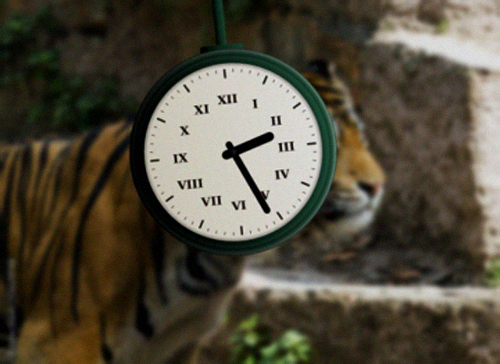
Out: h=2 m=26
